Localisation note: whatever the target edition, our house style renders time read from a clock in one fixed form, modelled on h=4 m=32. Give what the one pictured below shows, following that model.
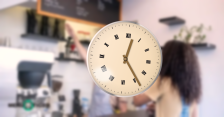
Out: h=12 m=24
